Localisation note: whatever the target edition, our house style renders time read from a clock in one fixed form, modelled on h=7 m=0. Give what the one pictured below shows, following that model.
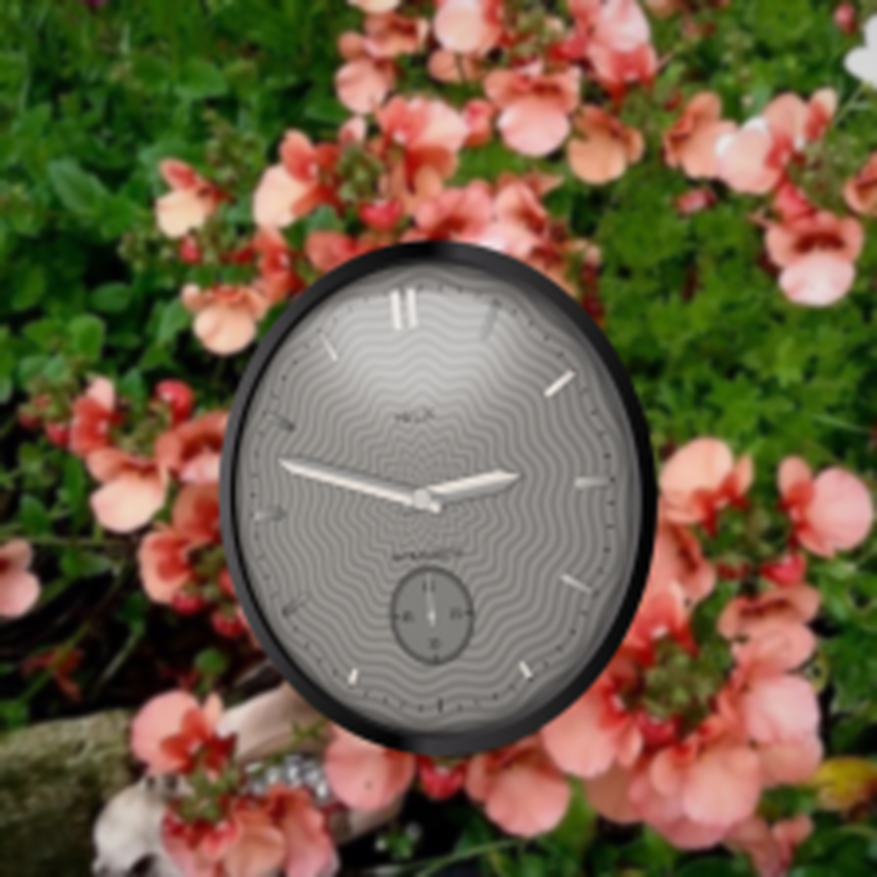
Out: h=2 m=48
